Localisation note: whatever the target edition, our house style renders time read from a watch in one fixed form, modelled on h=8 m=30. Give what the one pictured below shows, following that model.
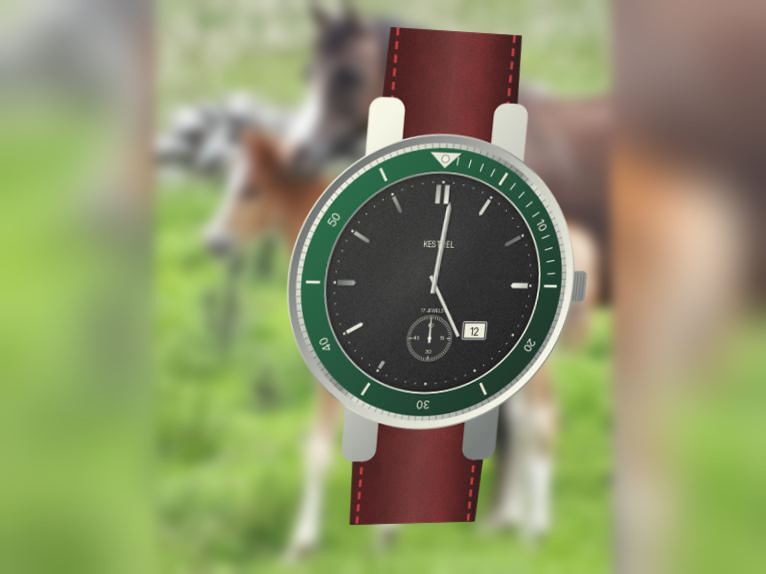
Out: h=5 m=1
